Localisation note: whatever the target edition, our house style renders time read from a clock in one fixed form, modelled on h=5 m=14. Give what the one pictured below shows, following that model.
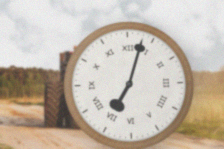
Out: h=7 m=3
